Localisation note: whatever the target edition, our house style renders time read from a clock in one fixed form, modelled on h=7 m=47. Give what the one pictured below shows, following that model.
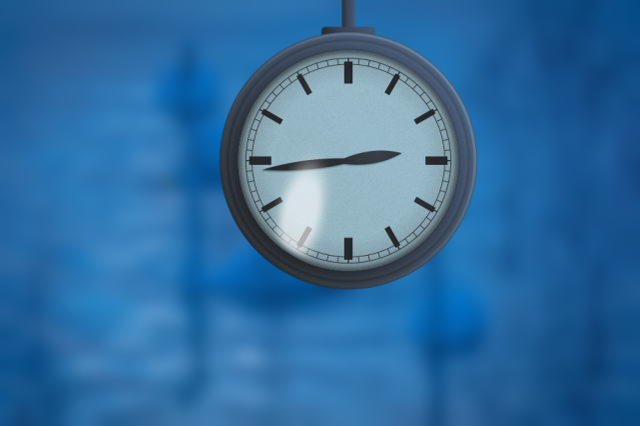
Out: h=2 m=44
